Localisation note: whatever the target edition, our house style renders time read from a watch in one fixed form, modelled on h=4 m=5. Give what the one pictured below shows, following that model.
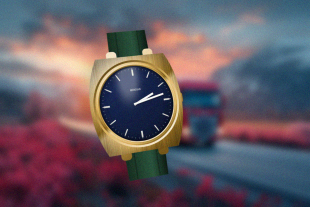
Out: h=2 m=13
